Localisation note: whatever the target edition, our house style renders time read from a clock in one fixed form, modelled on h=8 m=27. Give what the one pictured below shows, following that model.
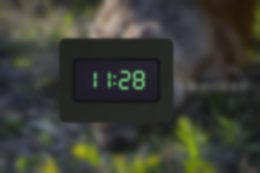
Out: h=11 m=28
